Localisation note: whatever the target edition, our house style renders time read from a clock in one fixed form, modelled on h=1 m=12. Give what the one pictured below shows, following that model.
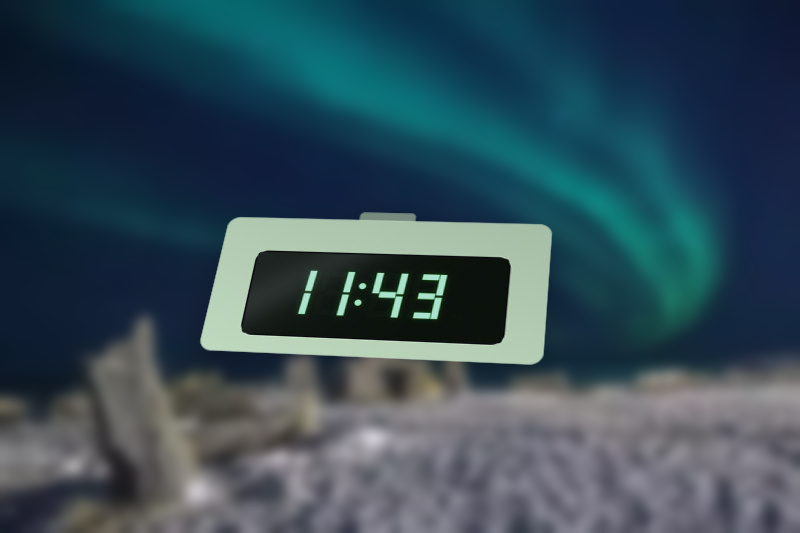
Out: h=11 m=43
